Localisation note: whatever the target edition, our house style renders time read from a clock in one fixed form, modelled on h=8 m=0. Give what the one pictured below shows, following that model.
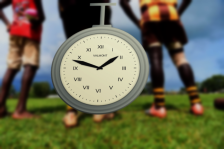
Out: h=1 m=48
